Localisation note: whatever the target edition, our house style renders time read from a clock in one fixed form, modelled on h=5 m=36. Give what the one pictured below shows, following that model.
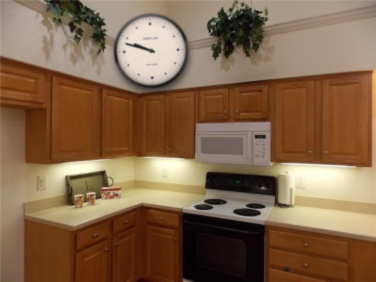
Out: h=9 m=48
